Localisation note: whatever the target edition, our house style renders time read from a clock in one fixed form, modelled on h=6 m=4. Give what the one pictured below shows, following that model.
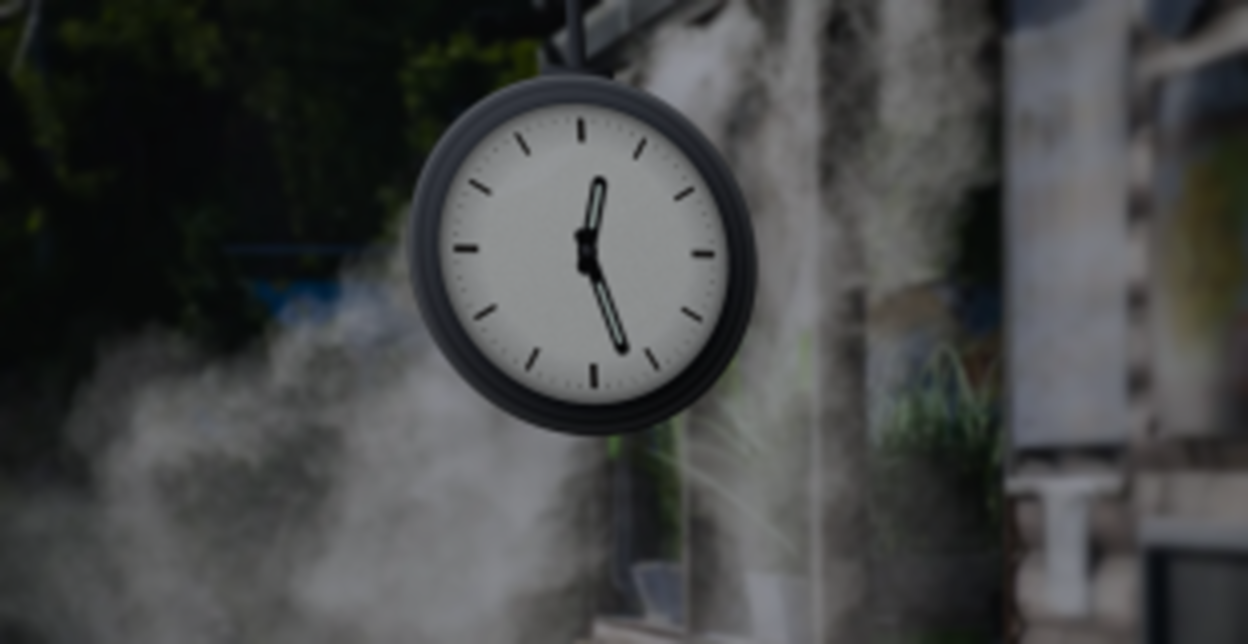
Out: h=12 m=27
